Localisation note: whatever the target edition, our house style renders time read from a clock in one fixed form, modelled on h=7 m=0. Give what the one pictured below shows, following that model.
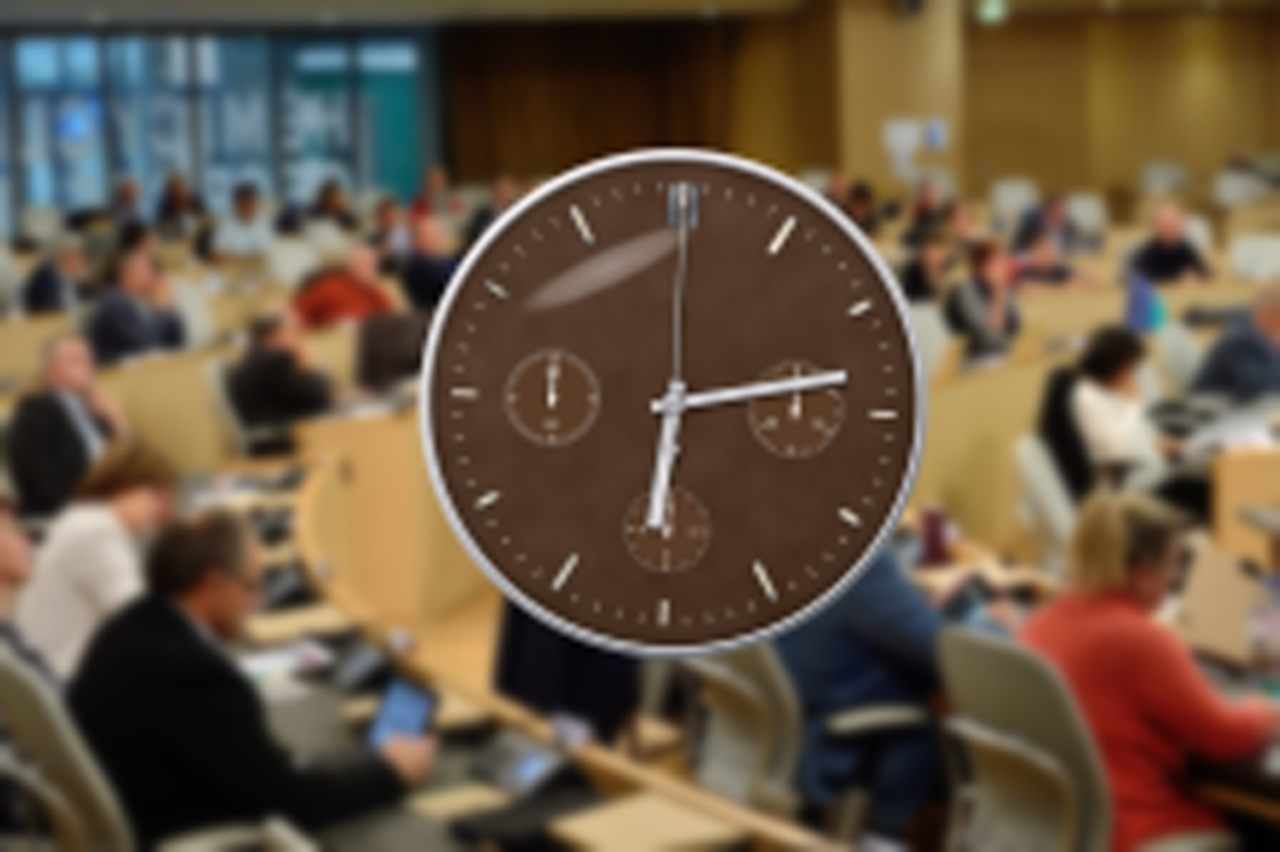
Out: h=6 m=13
